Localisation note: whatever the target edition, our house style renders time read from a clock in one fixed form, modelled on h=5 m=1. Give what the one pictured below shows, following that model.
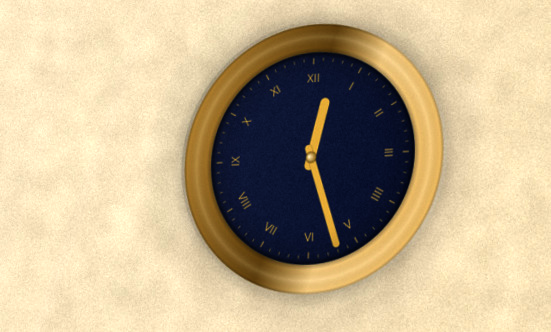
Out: h=12 m=27
